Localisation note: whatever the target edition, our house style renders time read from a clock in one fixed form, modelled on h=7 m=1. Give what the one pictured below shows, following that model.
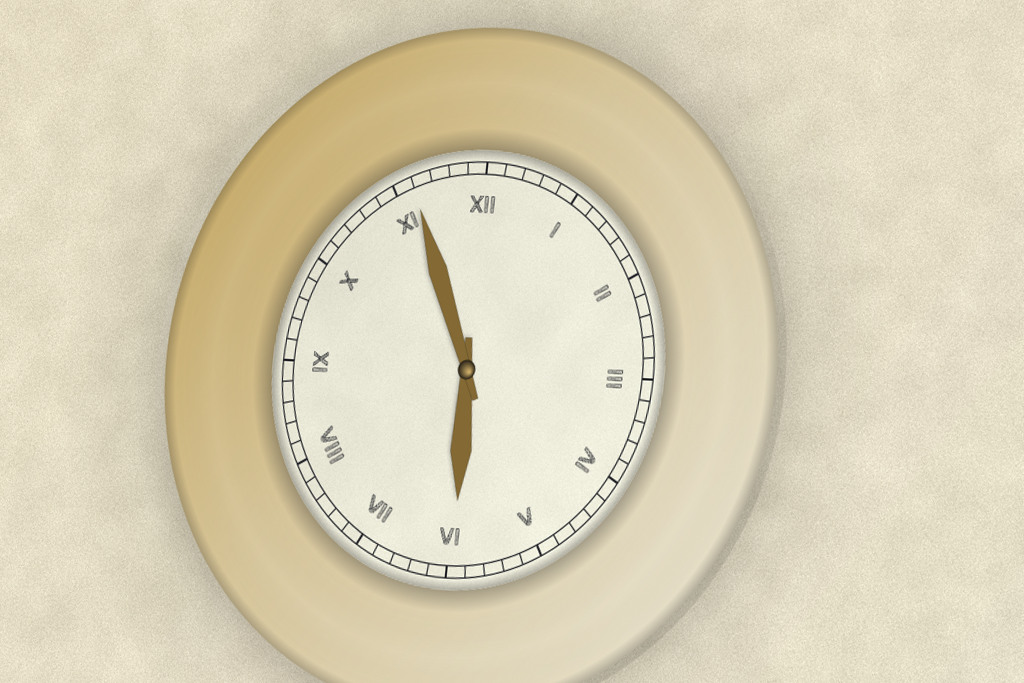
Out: h=5 m=56
